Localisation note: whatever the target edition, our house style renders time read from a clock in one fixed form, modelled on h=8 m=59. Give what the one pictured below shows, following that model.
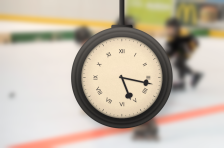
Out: h=5 m=17
